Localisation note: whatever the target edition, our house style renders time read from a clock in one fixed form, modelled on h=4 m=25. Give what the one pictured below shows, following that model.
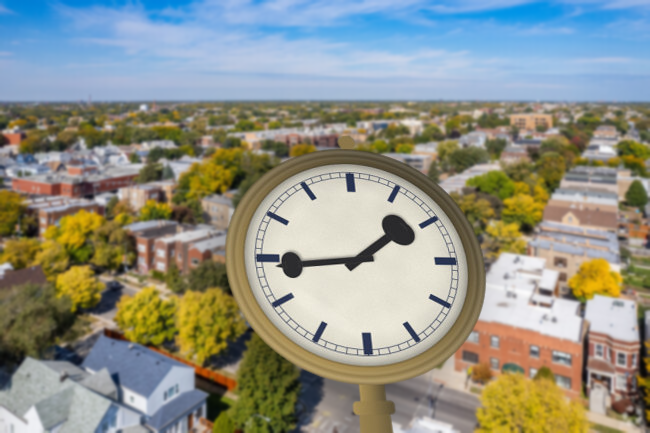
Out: h=1 m=44
